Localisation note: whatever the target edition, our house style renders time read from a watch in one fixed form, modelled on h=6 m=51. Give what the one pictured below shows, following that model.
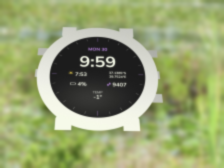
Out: h=9 m=59
